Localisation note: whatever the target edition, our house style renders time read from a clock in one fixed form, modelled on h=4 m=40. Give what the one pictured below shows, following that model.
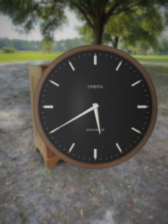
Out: h=5 m=40
